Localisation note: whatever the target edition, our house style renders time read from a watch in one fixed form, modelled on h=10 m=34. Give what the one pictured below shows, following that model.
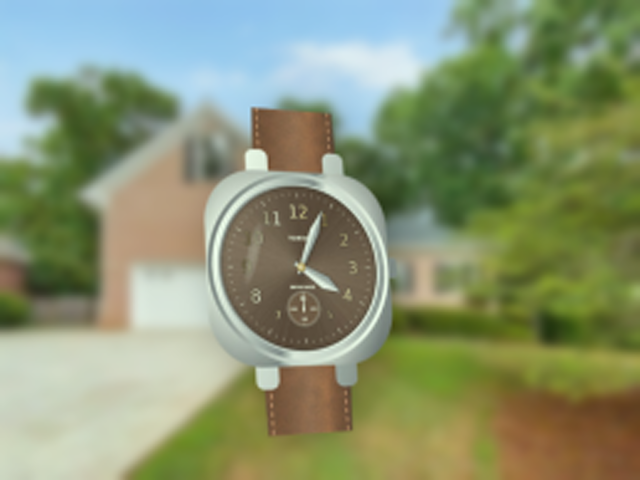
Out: h=4 m=4
